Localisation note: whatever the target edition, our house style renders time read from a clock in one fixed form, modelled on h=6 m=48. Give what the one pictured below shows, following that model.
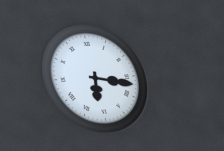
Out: h=6 m=17
